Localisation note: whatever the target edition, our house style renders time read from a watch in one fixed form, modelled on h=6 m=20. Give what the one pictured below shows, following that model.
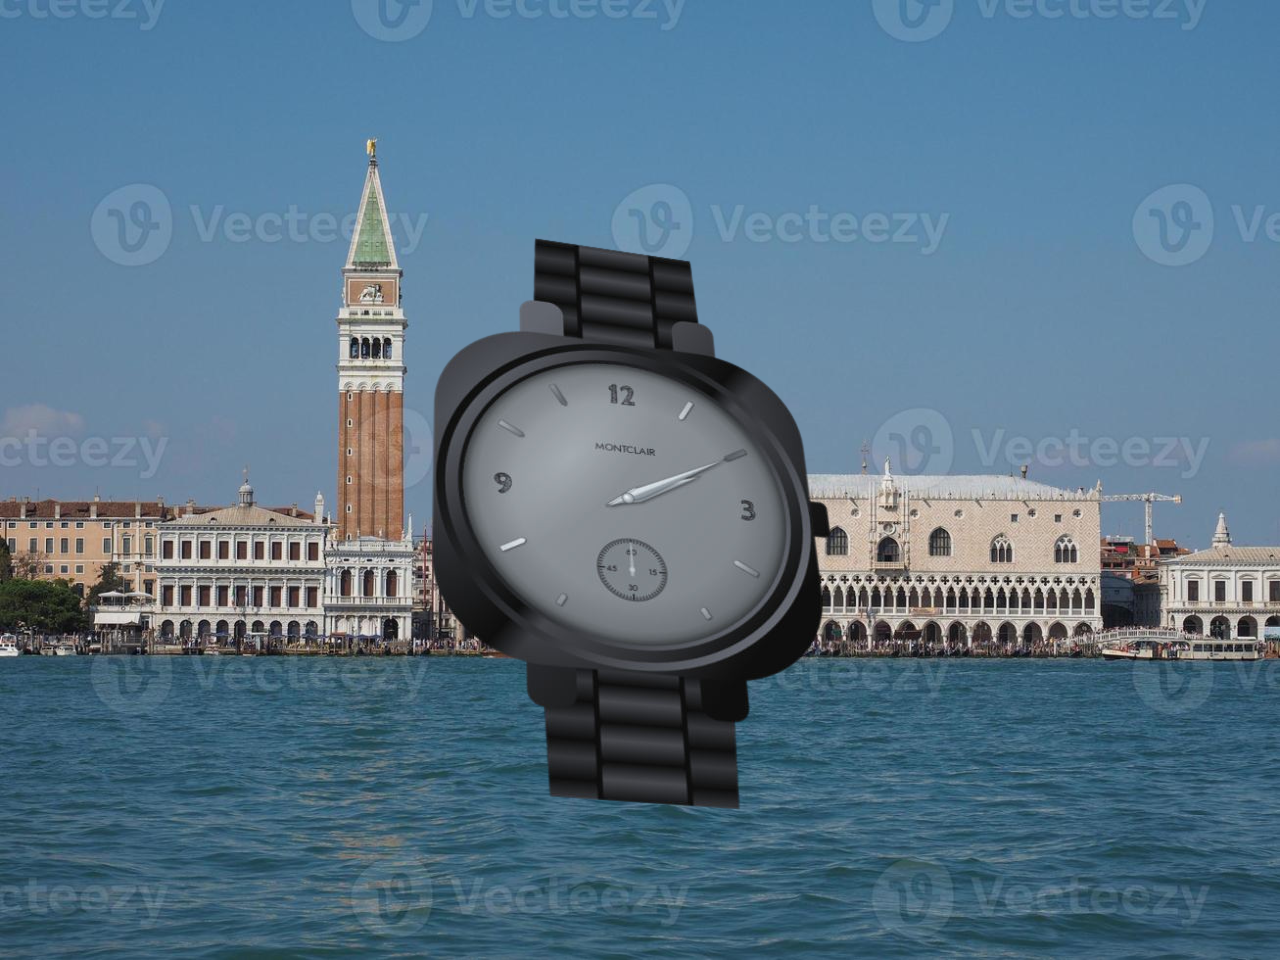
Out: h=2 m=10
